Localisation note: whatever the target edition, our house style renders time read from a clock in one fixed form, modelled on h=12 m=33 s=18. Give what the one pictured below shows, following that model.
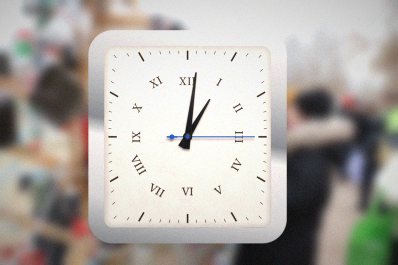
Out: h=1 m=1 s=15
